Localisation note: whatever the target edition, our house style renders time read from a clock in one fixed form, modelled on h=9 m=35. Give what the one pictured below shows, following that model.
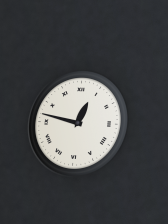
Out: h=12 m=47
